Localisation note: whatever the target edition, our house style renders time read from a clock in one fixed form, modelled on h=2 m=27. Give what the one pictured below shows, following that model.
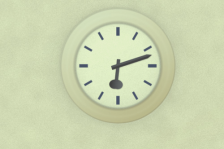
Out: h=6 m=12
